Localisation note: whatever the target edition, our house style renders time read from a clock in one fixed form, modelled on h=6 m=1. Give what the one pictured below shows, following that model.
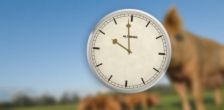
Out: h=9 m=59
